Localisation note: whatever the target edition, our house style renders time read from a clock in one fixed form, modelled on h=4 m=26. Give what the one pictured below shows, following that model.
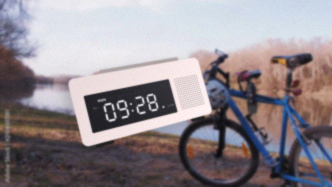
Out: h=9 m=28
